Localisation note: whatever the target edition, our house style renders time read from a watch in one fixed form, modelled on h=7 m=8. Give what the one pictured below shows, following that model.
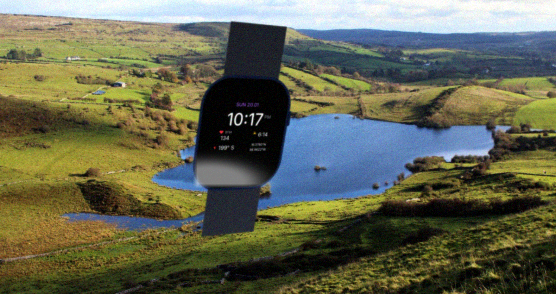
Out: h=10 m=17
